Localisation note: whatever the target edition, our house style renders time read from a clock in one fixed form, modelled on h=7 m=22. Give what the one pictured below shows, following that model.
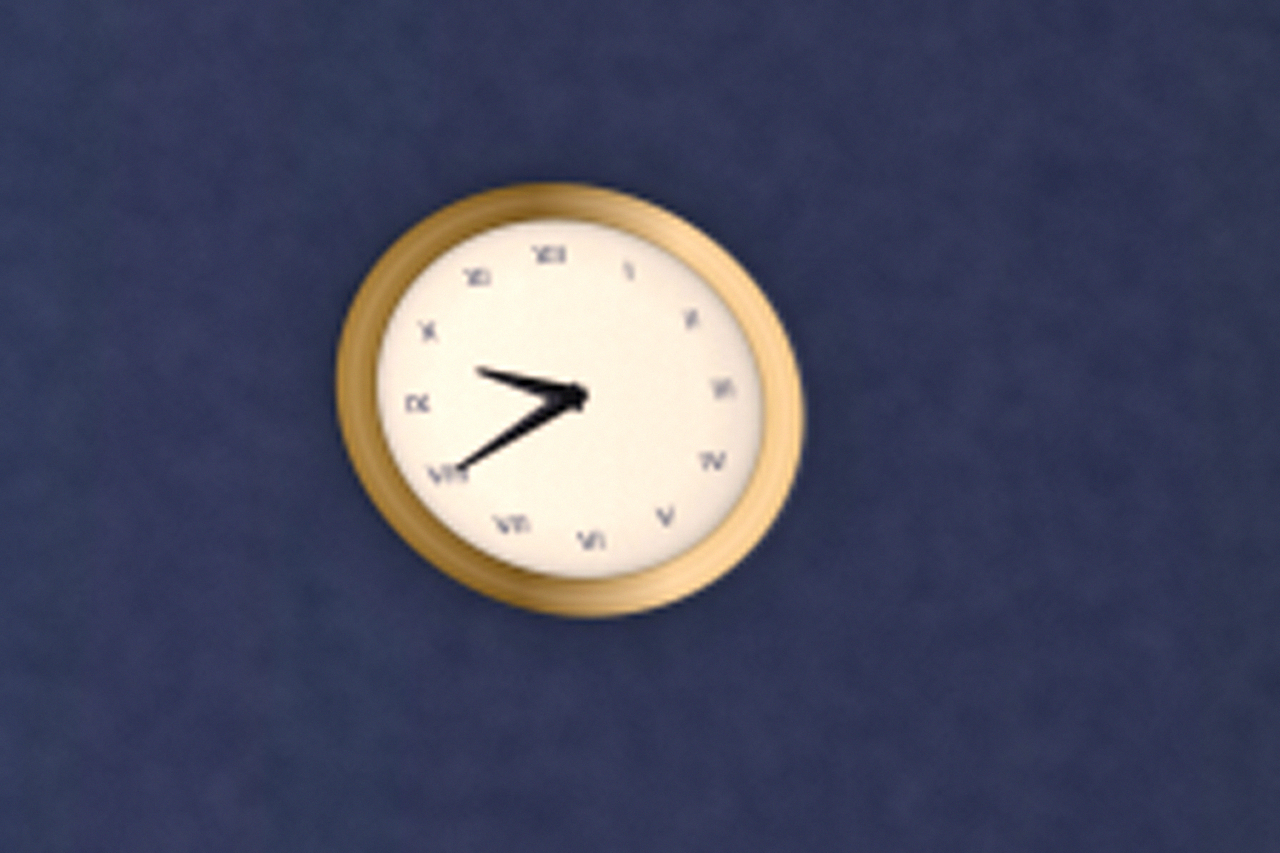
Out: h=9 m=40
